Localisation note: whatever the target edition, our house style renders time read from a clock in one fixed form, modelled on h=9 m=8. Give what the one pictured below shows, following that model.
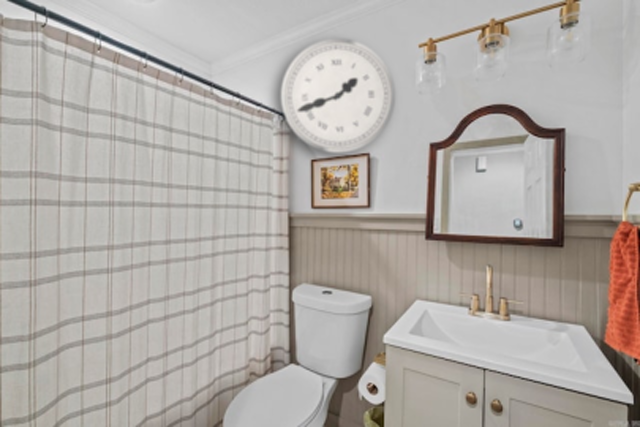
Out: h=1 m=42
